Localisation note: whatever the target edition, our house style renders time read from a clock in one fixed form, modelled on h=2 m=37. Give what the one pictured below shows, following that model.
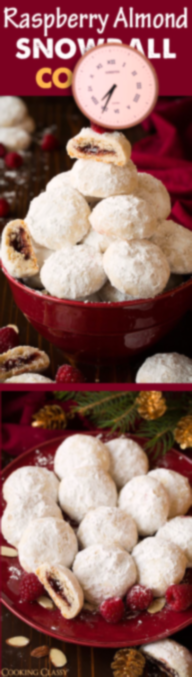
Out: h=7 m=35
